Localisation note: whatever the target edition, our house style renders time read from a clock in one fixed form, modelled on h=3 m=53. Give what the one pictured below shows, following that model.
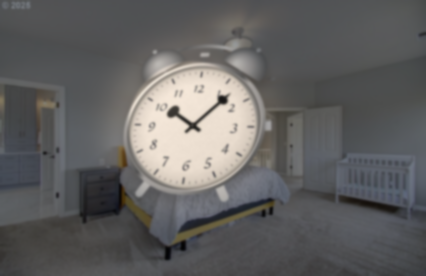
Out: h=10 m=7
